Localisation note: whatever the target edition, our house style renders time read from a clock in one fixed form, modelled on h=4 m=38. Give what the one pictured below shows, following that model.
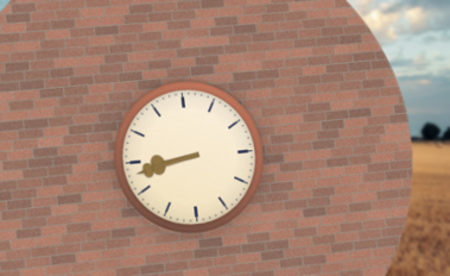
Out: h=8 m=43
